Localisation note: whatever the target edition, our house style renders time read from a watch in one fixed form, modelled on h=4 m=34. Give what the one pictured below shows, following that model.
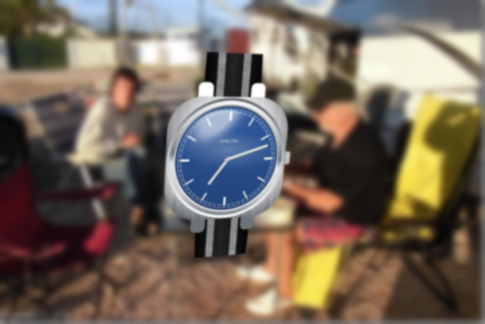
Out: h=7 m=12
